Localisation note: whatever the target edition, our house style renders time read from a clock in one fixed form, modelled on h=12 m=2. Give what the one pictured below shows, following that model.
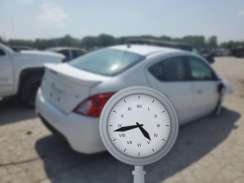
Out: h=4 m=43
